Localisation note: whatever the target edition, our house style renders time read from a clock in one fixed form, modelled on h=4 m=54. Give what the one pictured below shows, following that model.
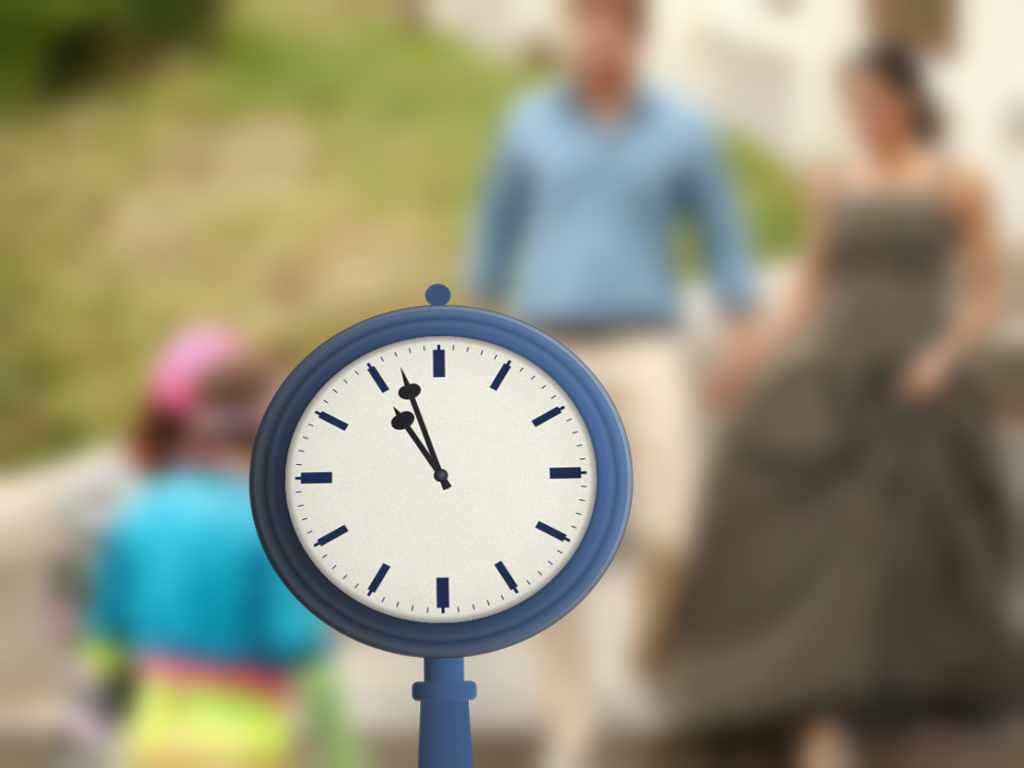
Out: h=10 m=57
